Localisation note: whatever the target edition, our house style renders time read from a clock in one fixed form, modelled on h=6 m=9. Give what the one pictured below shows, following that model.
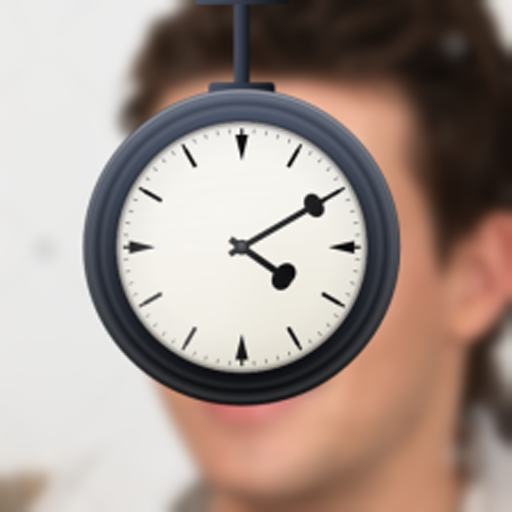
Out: h=4 m=10
